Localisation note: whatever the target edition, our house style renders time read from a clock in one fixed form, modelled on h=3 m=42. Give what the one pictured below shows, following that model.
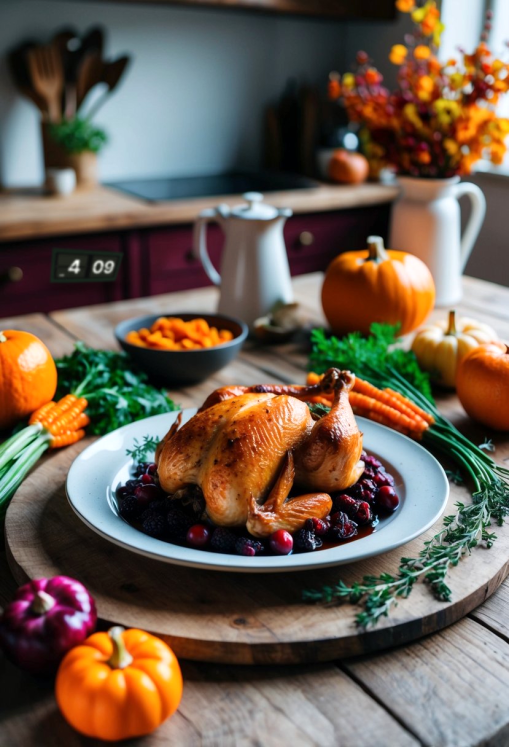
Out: h=4 m=9
